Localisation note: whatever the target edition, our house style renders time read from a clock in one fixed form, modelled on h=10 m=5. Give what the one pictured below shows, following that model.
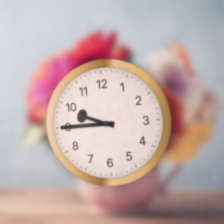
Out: h=9 m=45
